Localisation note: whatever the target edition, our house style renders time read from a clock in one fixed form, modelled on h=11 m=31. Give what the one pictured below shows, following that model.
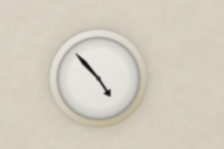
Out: h=4 m=53
